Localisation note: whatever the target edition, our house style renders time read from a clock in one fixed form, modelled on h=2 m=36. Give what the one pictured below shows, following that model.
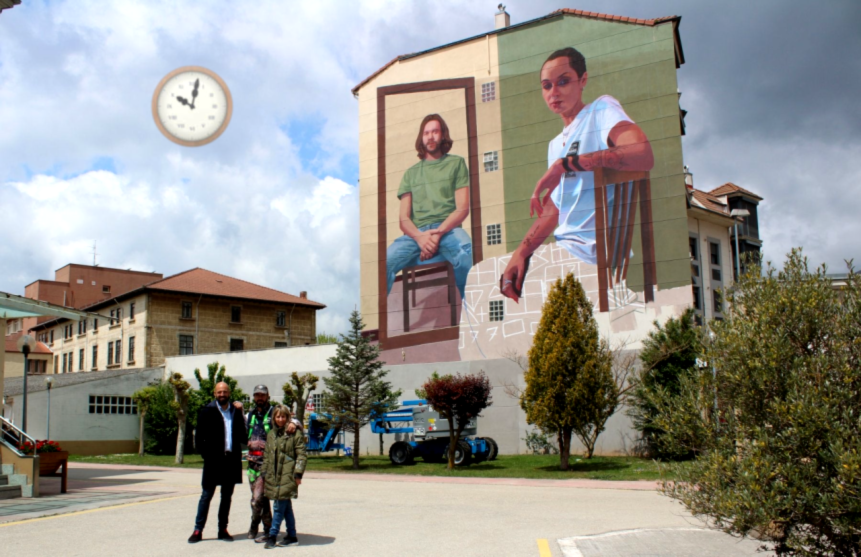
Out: h=10 m=2
